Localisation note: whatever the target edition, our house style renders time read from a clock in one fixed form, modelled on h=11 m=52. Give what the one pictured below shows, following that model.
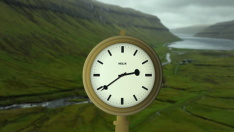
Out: h=2 m=39
